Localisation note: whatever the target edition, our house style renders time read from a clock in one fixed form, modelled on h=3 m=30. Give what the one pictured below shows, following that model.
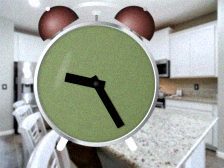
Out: h=9 m=25
